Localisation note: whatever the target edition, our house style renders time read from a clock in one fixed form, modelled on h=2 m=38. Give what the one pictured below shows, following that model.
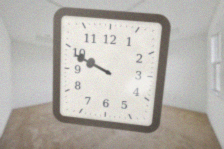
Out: h=9 m=49
